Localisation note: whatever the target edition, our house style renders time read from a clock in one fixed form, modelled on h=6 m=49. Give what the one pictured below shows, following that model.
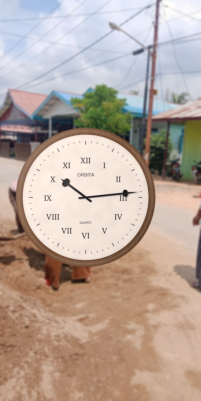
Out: h=10 m=14
